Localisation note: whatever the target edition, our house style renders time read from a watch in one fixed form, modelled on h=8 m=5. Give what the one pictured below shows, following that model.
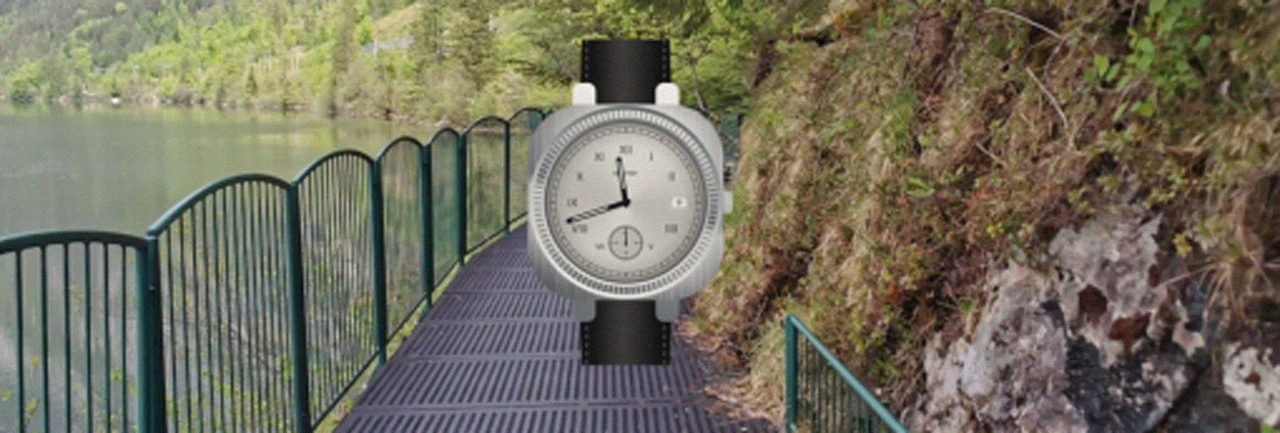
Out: h=11 m=42
